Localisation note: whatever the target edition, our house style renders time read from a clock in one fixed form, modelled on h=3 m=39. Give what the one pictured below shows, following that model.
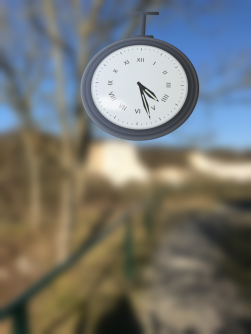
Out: h=4 m=27
